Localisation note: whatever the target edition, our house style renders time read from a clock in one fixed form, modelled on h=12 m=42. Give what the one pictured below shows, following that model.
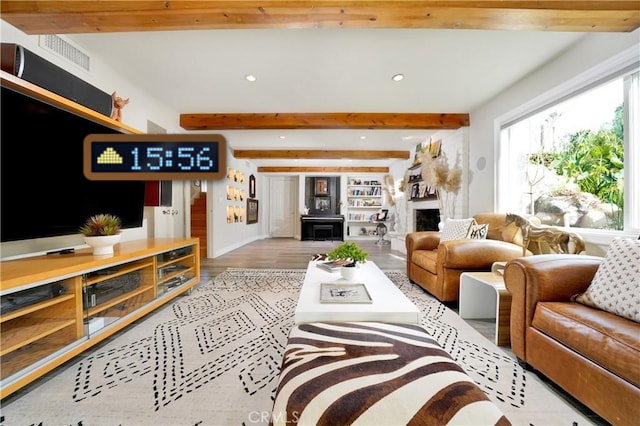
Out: h=15 m=56
